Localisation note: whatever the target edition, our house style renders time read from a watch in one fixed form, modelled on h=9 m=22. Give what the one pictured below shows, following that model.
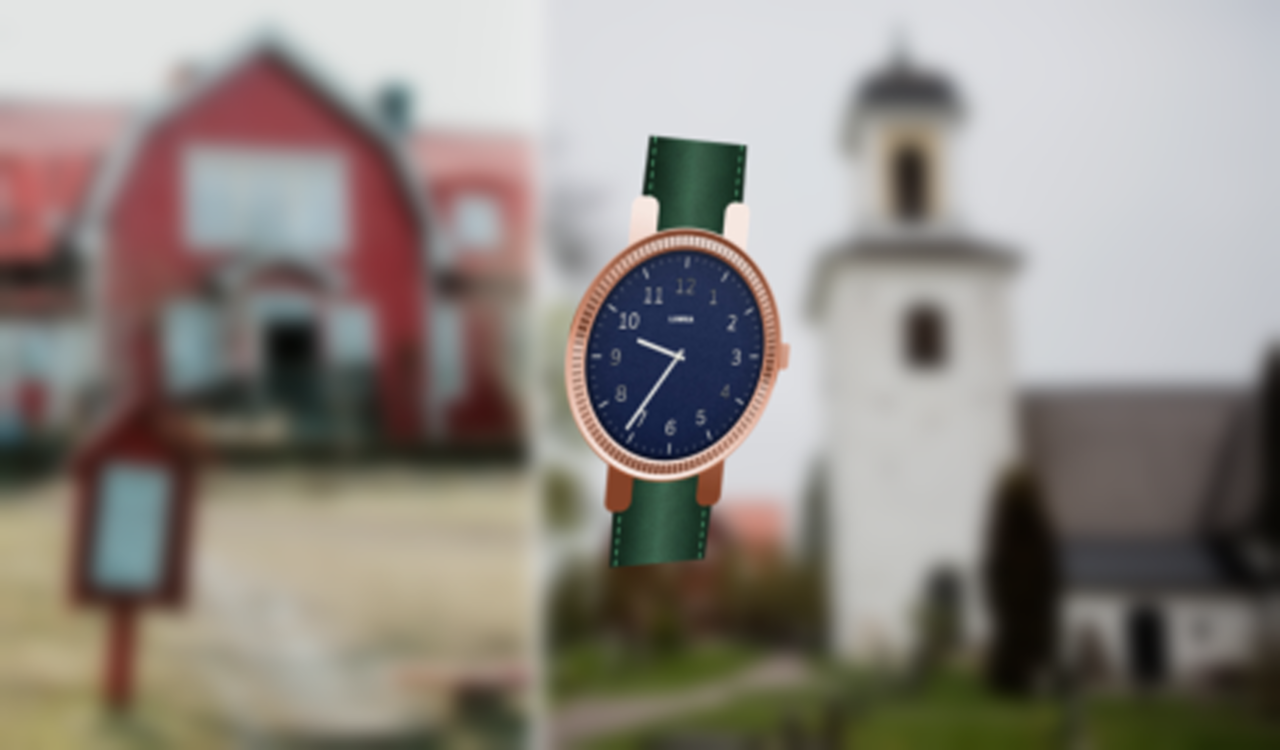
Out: h=9 m=36
